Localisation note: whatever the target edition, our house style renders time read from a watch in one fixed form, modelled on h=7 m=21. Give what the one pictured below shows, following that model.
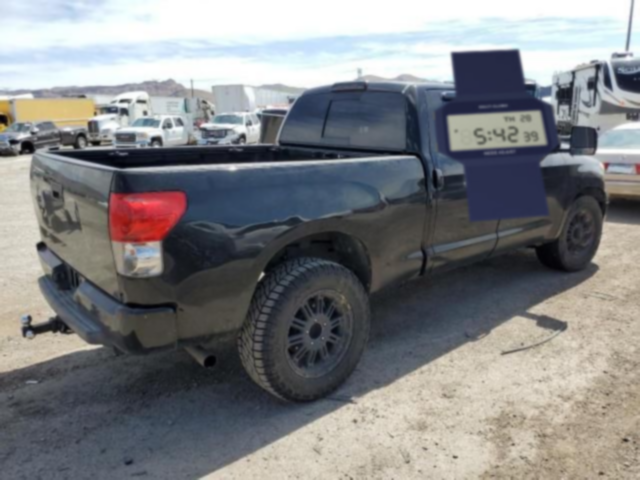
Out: h=5 m=42
